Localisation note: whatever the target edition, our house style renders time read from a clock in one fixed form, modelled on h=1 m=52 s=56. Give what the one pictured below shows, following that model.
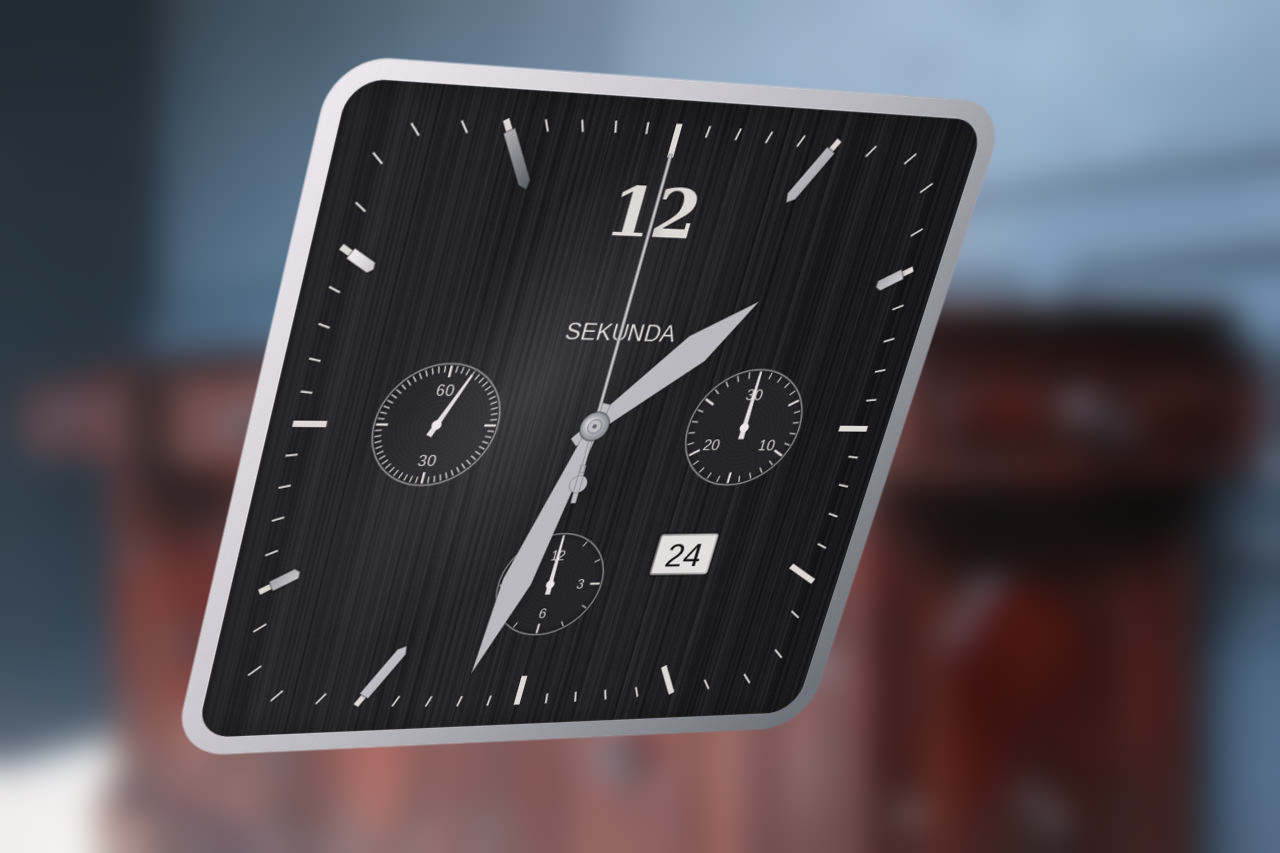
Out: h=1 m=32 s=4
